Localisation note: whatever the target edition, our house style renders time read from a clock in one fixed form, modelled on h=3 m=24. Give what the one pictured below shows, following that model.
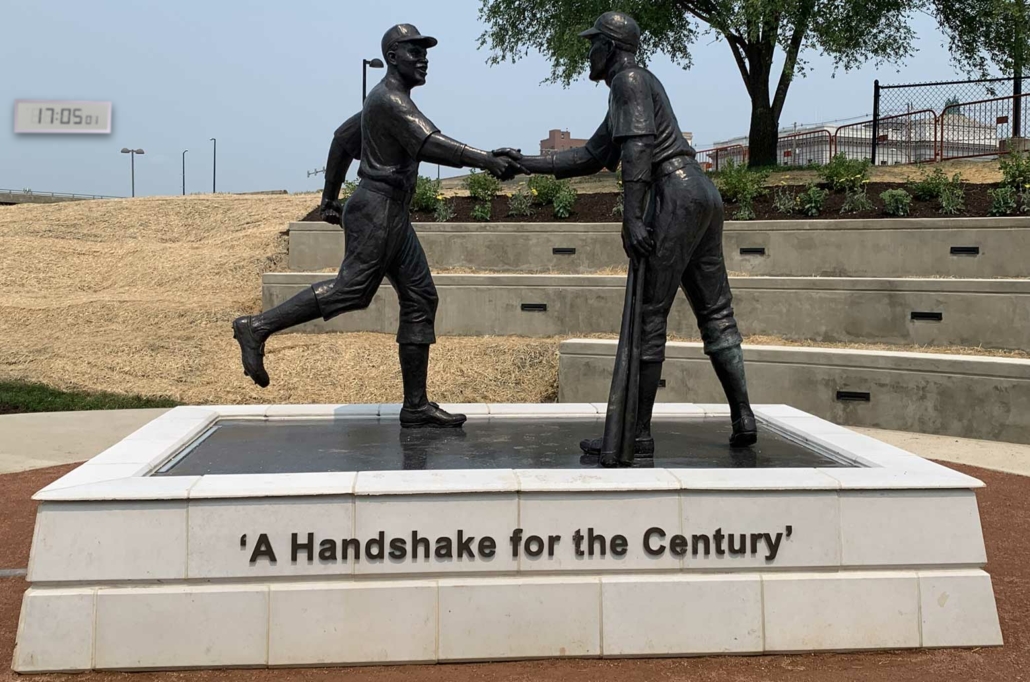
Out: h=17 m=5
